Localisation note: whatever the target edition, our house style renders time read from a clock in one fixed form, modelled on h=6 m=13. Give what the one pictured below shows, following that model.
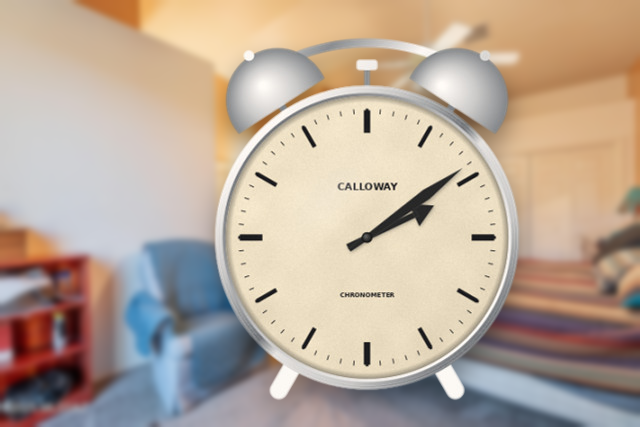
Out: h=2 m=9
